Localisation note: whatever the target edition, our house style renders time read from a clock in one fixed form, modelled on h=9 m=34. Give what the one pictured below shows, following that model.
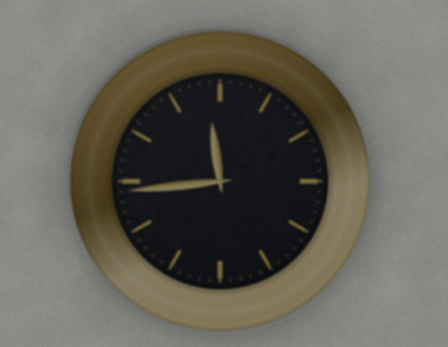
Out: h=11 m=44
